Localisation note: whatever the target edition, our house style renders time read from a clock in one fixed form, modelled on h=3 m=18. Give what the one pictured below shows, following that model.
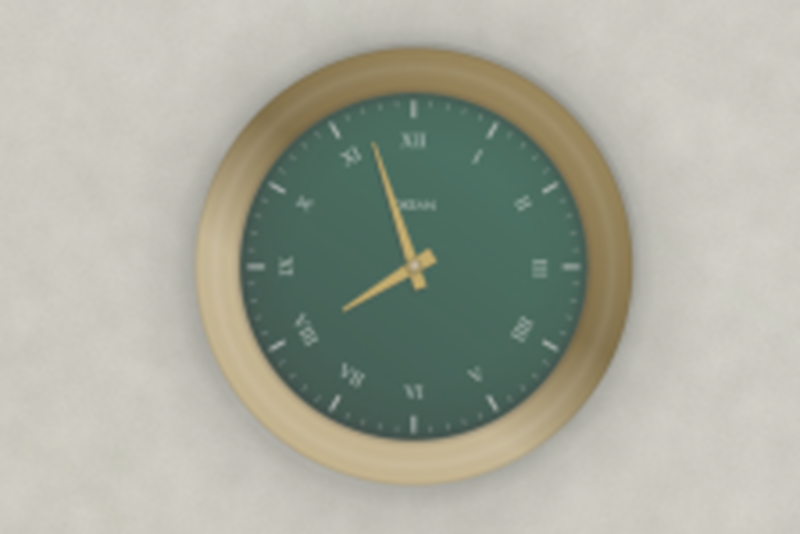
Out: h=7 m=57
